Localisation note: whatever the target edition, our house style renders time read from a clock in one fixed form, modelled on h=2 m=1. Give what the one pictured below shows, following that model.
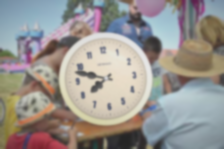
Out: h=7 m=48
